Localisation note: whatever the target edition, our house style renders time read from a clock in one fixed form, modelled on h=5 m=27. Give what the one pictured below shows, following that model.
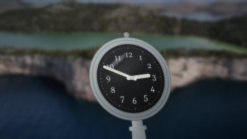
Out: h=2 m=49
